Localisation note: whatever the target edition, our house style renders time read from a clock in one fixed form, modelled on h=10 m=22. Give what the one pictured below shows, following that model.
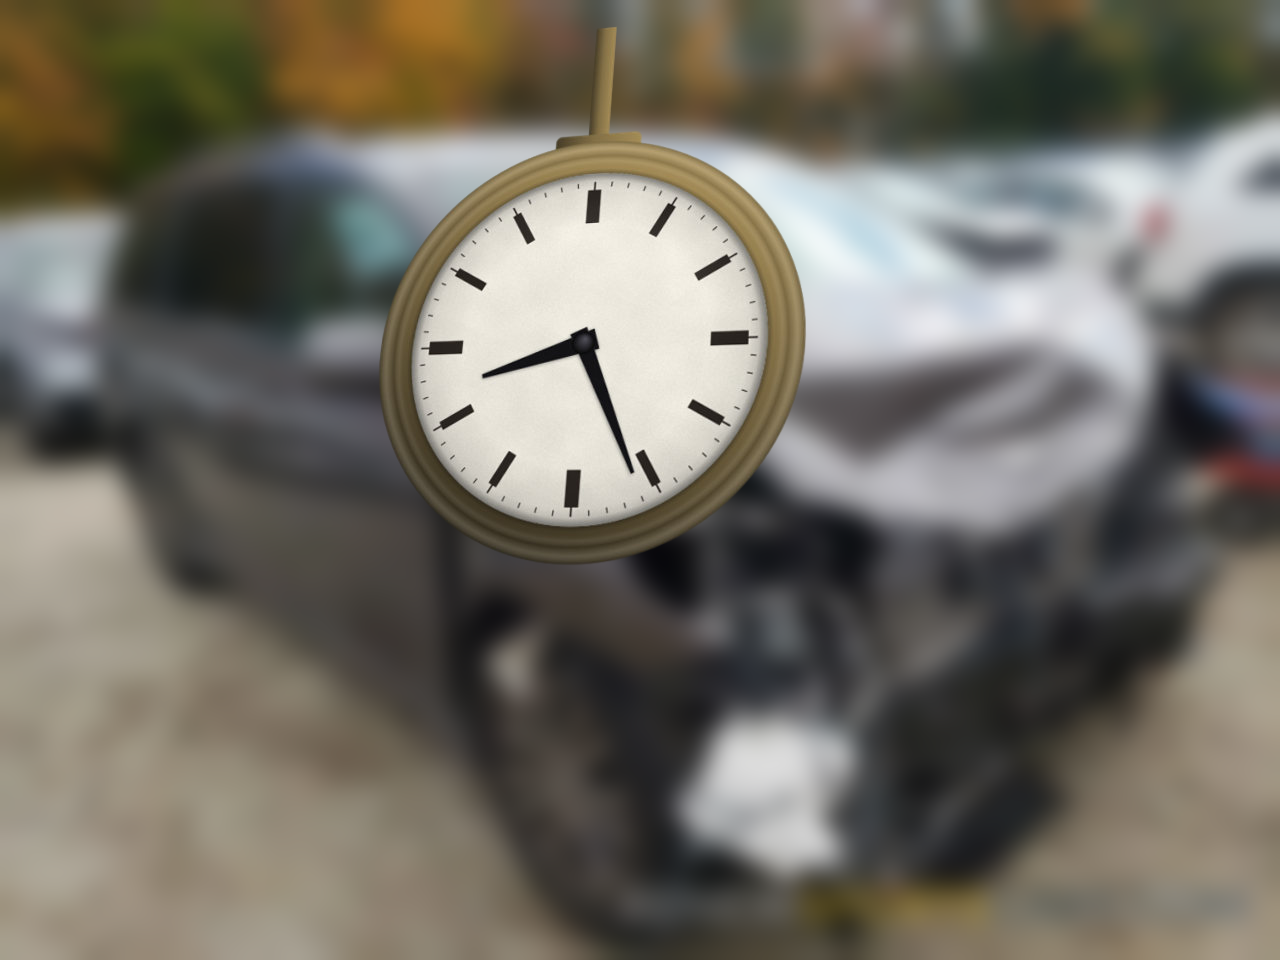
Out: h=8 m=26
